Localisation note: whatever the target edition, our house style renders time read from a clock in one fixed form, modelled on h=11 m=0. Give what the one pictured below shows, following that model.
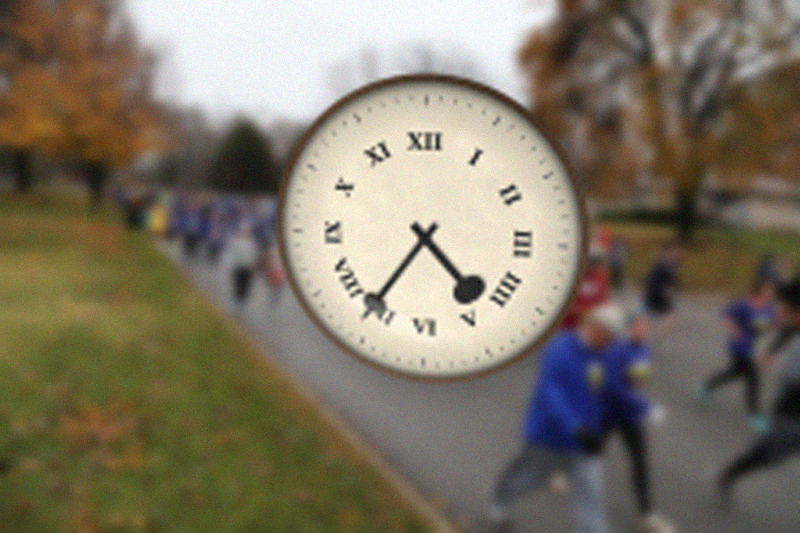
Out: h=4 m=36
